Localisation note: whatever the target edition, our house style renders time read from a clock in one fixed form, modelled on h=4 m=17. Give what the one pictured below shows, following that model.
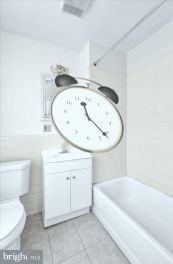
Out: h=11 m=22
